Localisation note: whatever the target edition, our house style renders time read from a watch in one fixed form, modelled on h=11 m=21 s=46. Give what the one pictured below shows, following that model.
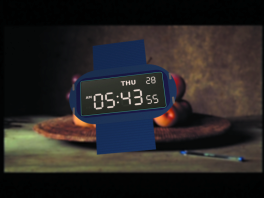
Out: h=5 m=43 s=55
